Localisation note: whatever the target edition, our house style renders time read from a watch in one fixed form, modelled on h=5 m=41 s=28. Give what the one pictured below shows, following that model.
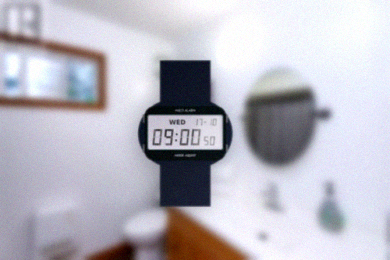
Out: h=9 m=0 s=50
